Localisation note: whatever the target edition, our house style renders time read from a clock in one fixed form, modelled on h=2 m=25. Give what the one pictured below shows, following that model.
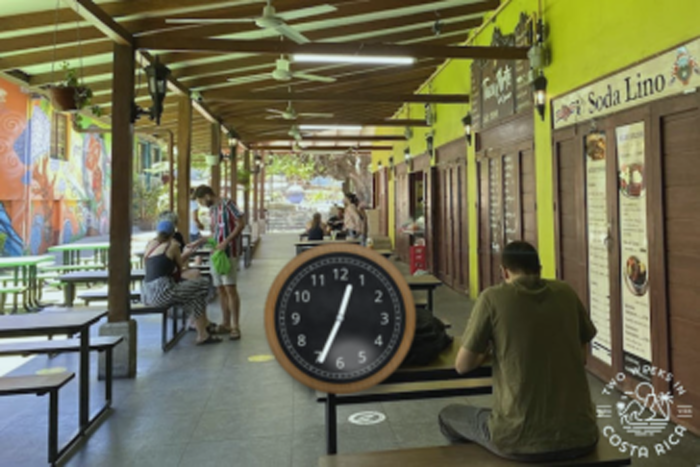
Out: h=12 m=34
